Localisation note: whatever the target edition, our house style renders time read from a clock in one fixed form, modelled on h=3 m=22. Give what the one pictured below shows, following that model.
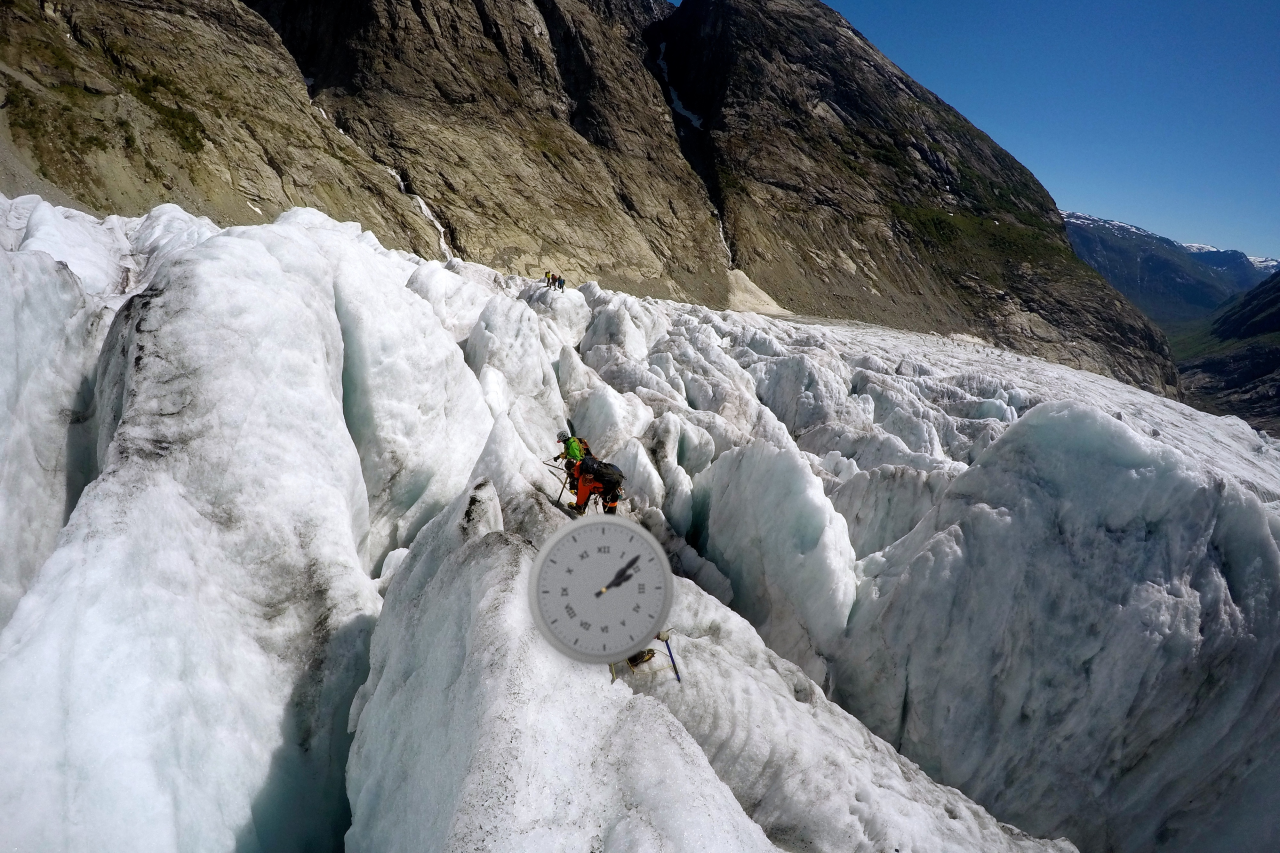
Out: h=2 m=8
